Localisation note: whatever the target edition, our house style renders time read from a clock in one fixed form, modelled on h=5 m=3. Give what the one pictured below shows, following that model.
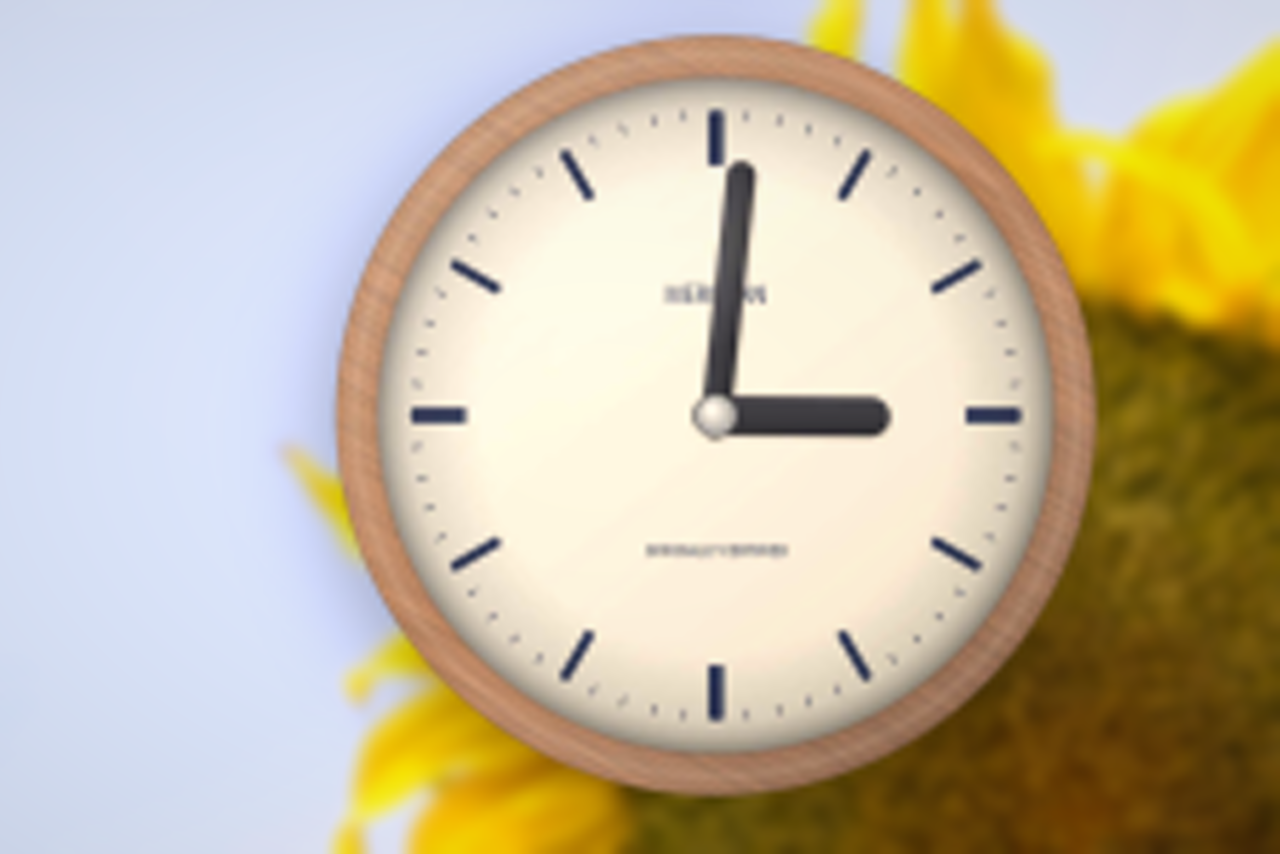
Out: h=3 m=1
